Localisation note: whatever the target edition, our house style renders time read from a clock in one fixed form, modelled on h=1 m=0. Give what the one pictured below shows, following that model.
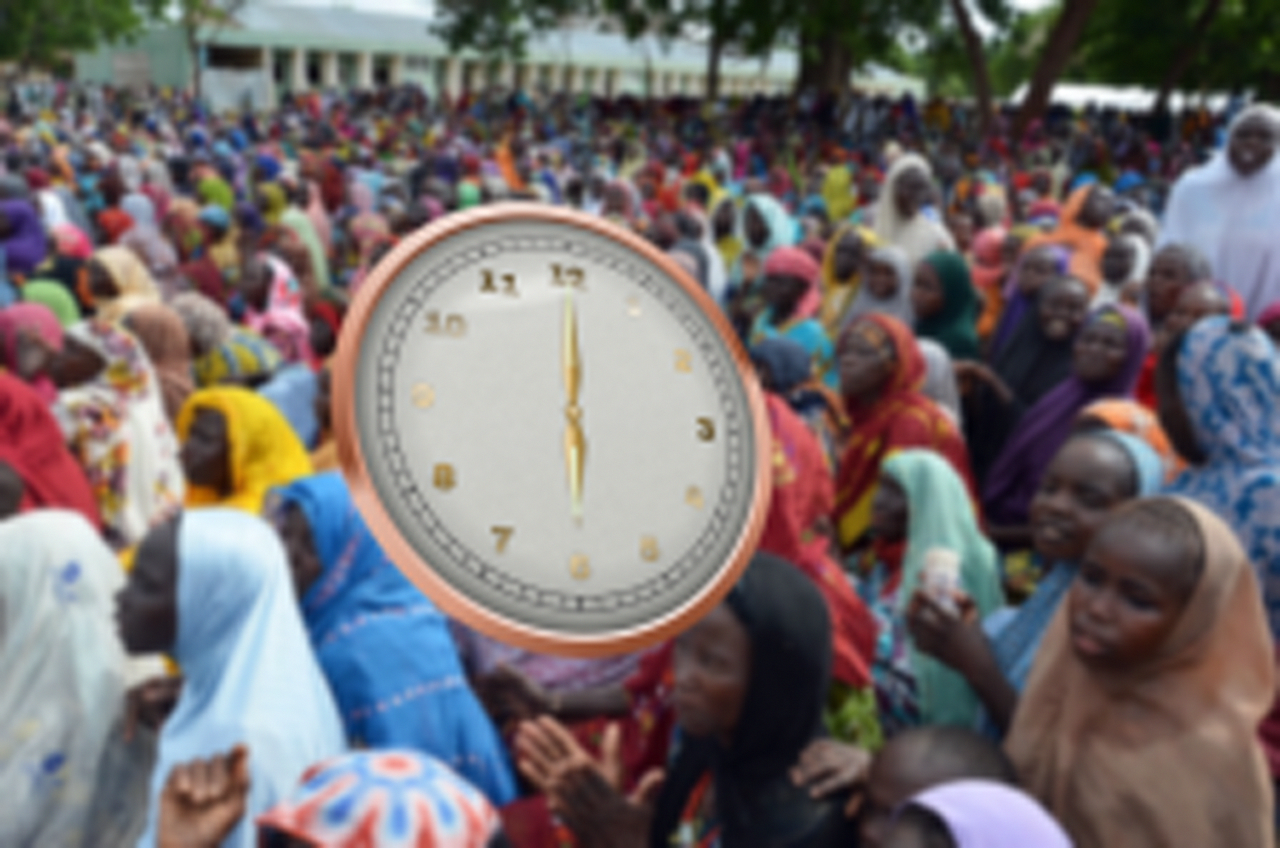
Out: h=6 m=0
